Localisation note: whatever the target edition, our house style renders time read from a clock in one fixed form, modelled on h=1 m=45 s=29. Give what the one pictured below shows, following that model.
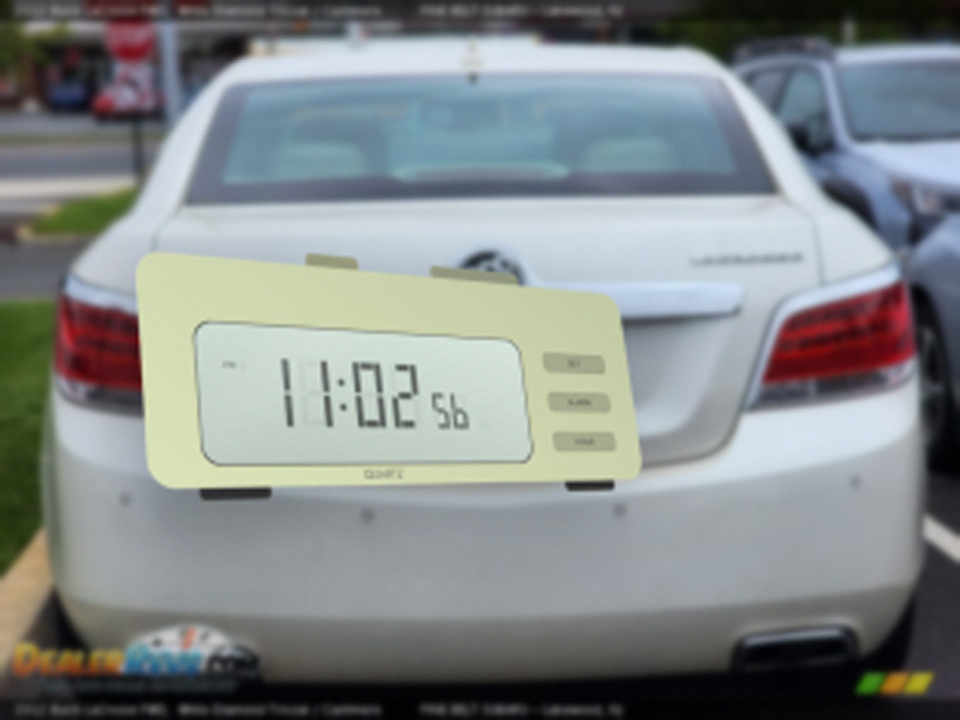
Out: h=11 m=2 s=56
